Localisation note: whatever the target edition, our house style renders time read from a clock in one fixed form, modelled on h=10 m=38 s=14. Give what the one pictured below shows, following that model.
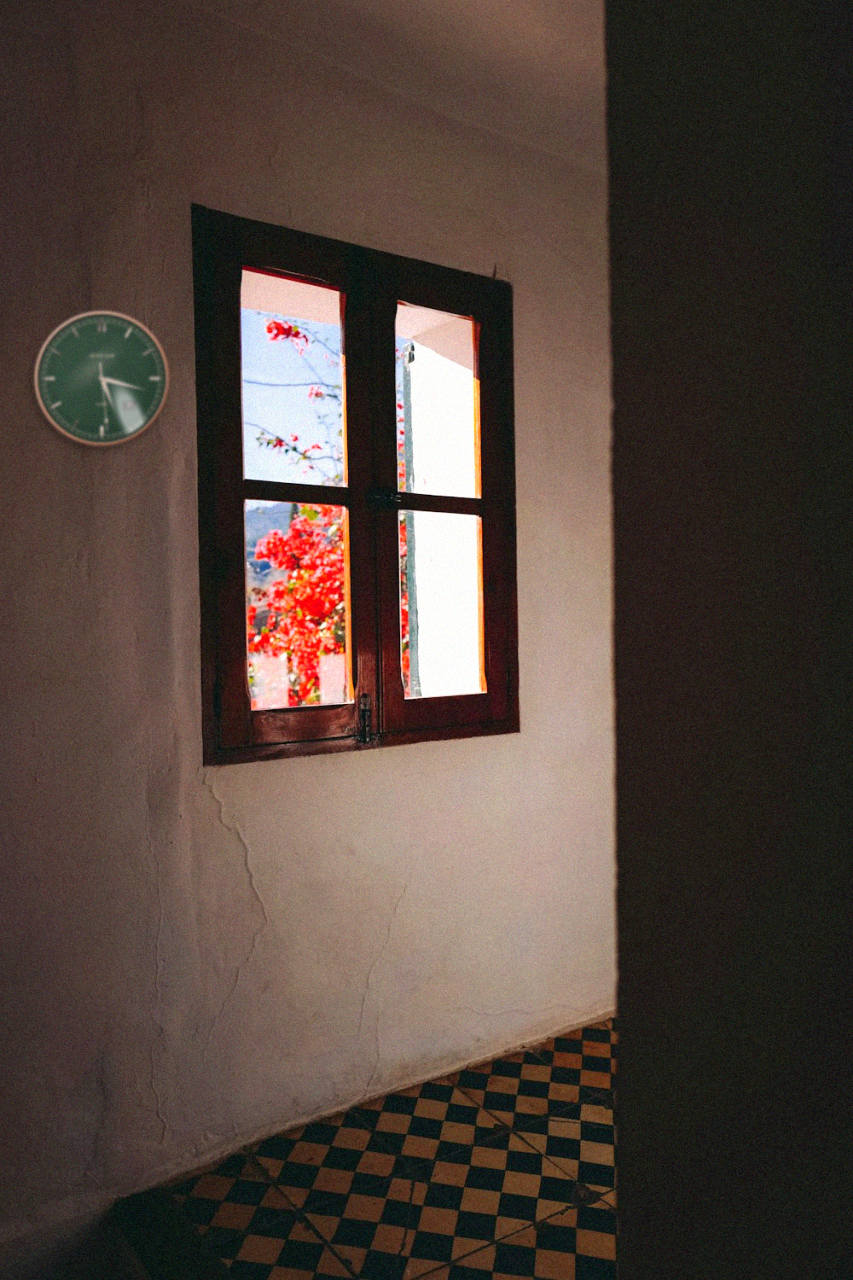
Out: h=5 m=17 s=29
